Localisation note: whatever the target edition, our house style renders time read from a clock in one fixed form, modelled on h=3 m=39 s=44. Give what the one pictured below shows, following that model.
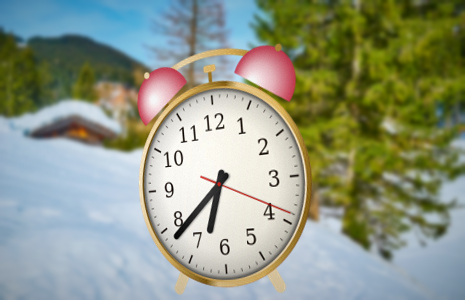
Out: h=6 m=38 s=19
